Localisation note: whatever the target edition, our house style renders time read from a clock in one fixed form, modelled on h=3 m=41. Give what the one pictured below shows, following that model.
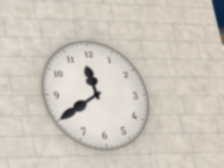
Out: h=11 m=40
